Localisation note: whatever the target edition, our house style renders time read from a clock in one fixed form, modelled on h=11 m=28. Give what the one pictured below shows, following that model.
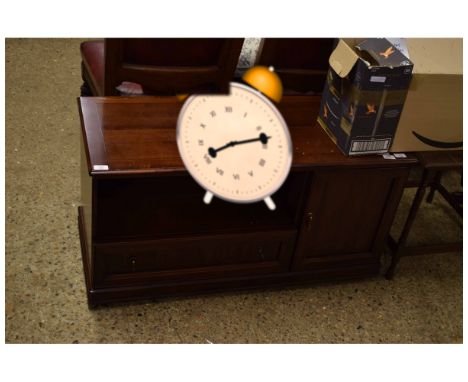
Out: h=8 m=13
